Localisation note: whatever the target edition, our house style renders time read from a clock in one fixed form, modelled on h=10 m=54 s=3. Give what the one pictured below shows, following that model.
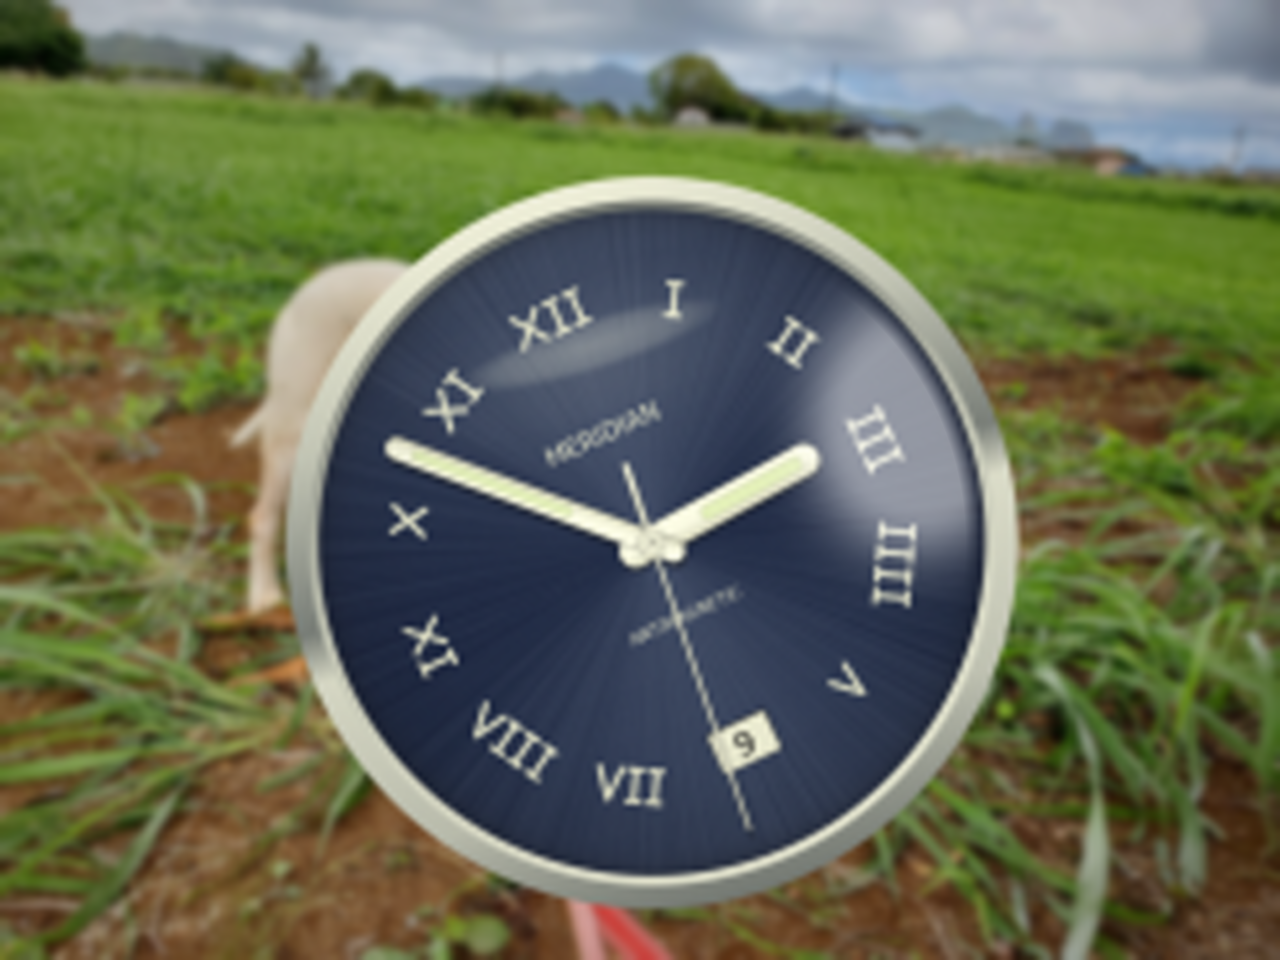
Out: h=2 m=52 s=31
